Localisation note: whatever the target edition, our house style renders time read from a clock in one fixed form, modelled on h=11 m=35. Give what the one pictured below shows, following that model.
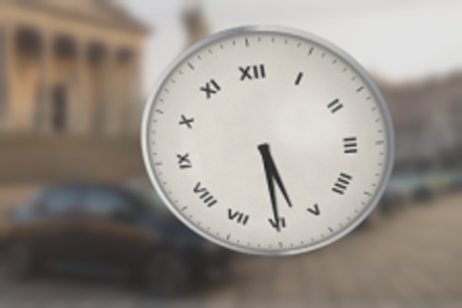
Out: h=5 m=30
